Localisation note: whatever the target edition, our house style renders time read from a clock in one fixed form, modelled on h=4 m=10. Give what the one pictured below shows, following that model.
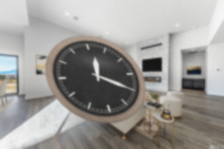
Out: h=12 m=20
